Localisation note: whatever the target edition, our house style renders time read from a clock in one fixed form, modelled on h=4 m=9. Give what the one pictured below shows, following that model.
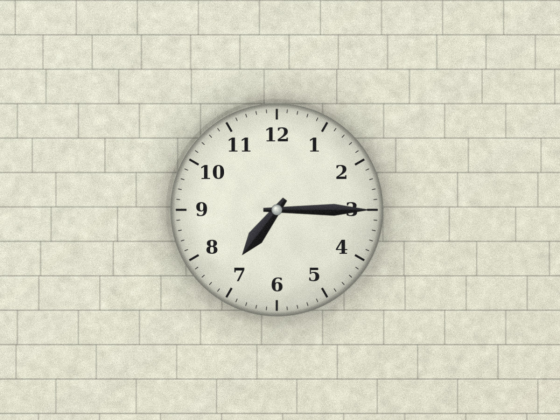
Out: h=7 m=15
